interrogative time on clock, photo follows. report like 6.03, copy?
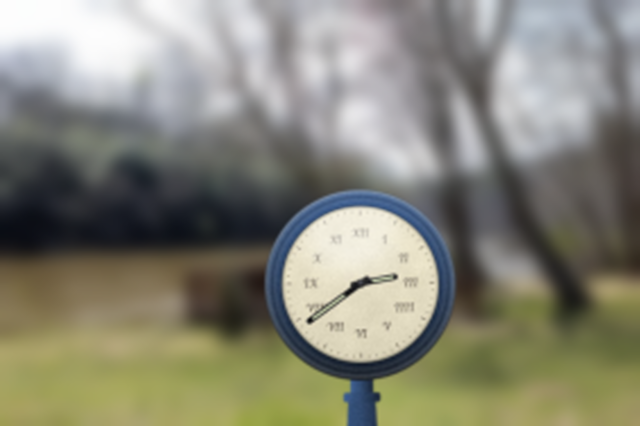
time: 2.39
